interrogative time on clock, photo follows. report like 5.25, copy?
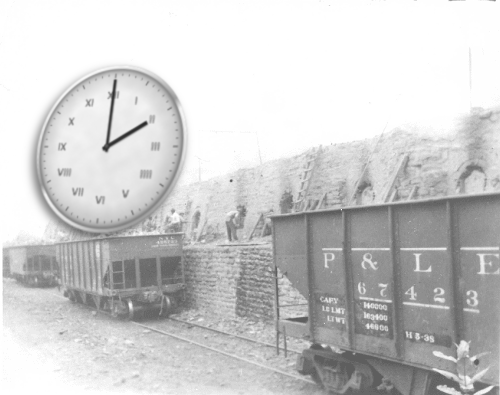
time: 2.00
